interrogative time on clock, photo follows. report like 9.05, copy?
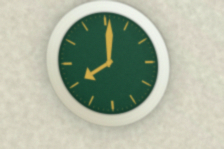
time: 8.01
